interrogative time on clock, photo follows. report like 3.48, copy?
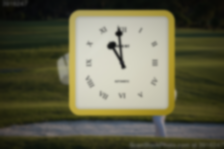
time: 10.59
